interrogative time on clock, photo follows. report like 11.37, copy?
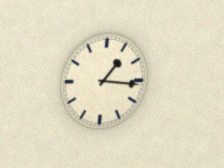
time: 1.16
